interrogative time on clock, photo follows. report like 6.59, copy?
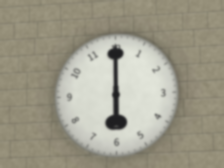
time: 6.00
